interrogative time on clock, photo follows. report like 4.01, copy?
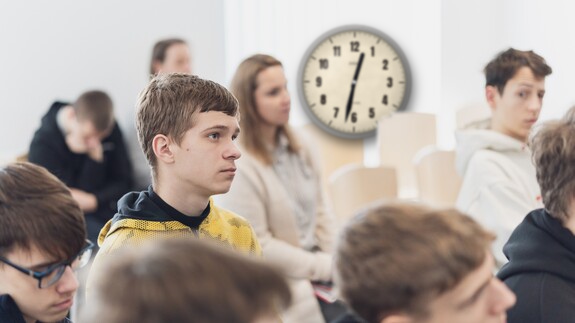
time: 12.32
